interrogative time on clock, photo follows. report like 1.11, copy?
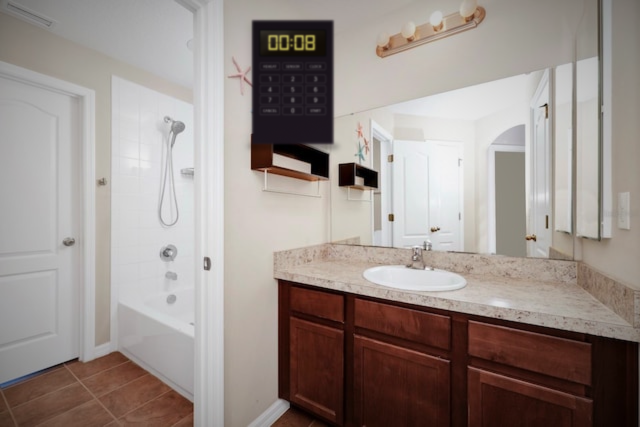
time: 0.08
